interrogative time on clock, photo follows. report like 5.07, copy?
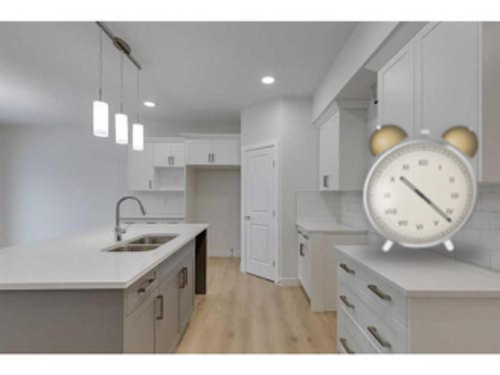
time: 10.22
